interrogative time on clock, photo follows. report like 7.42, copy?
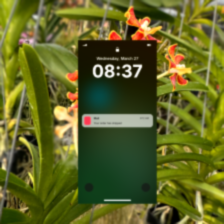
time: 8.37
